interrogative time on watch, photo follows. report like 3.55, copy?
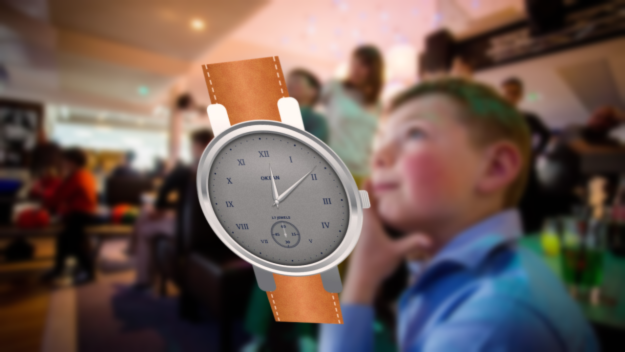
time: 12.09
